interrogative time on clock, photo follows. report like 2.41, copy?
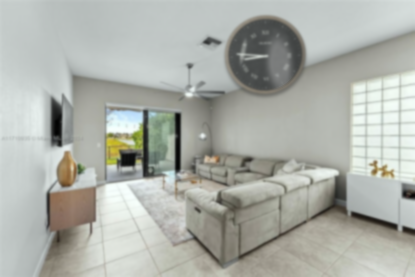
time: 8.46
